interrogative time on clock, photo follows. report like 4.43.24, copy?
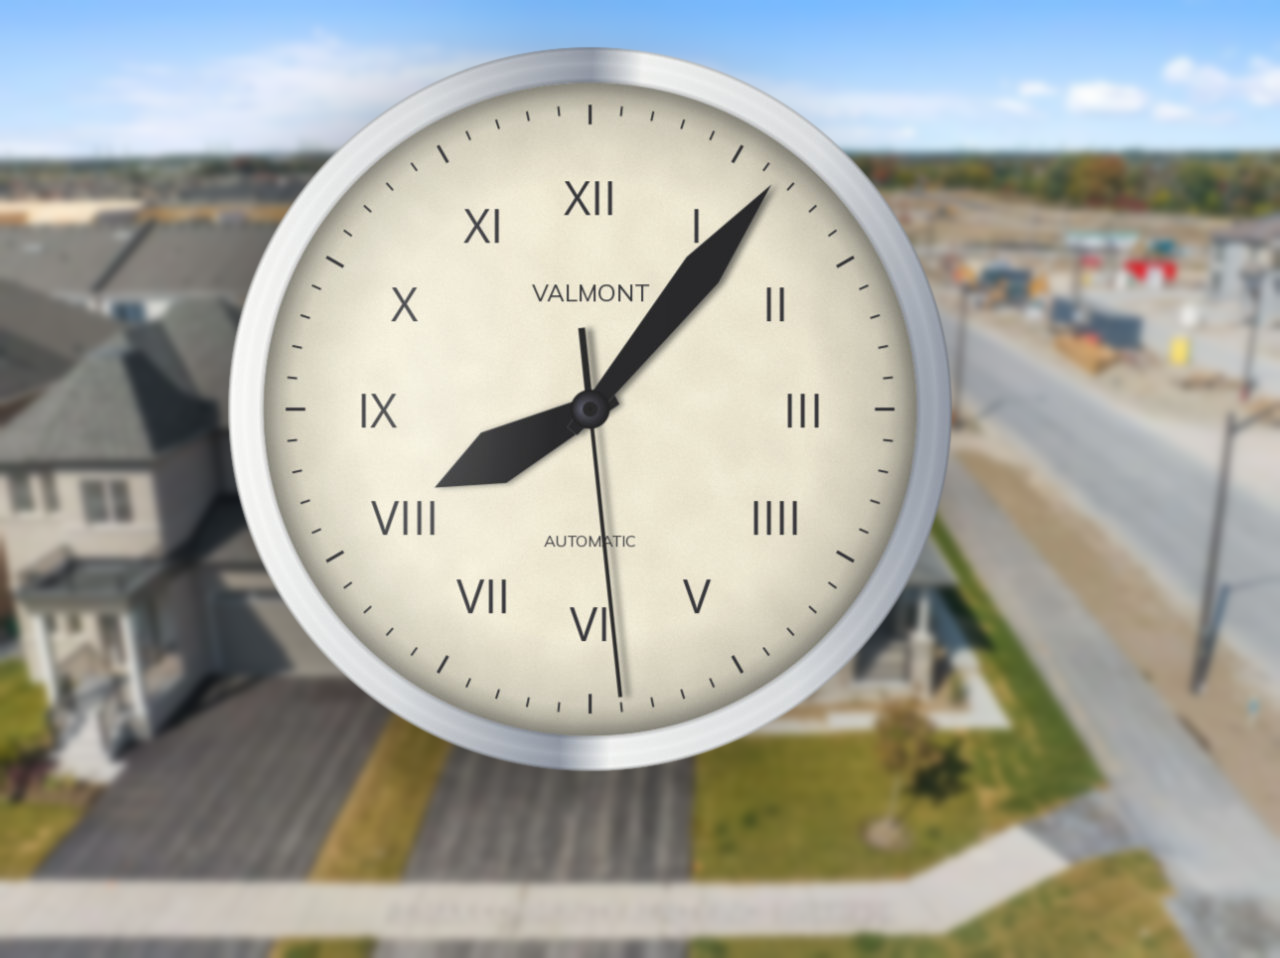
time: 8.06.29
